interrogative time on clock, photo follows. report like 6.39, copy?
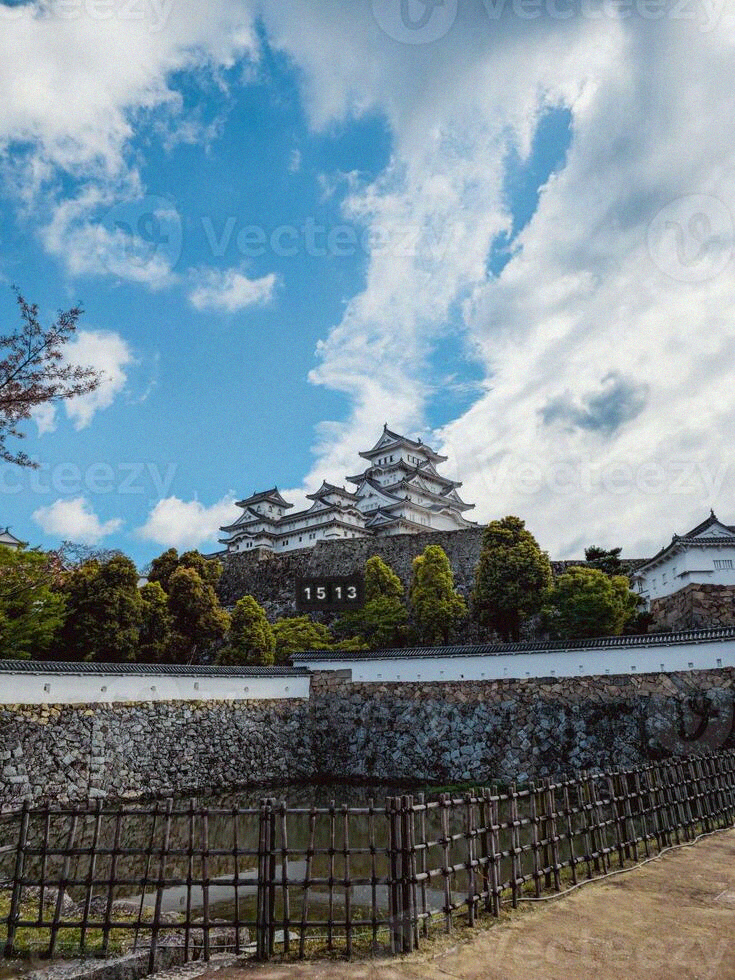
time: 15.13
